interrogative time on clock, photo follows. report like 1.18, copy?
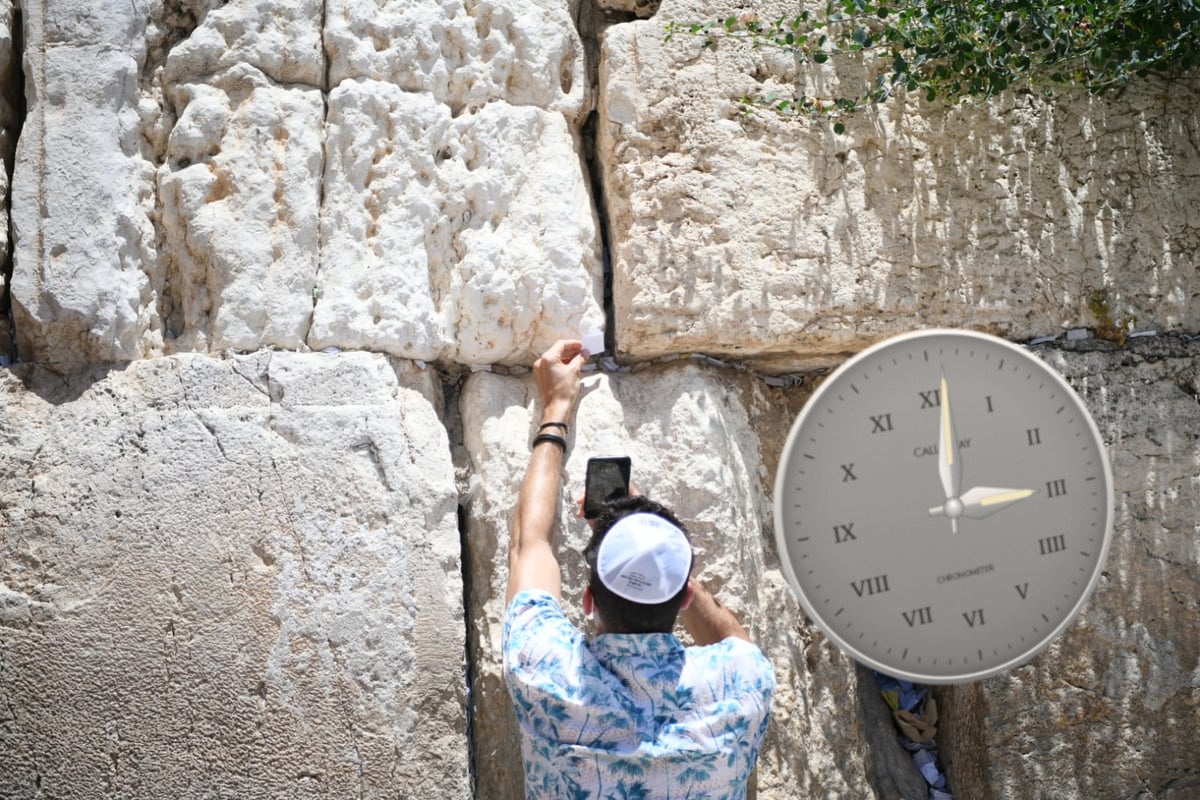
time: 3.01
